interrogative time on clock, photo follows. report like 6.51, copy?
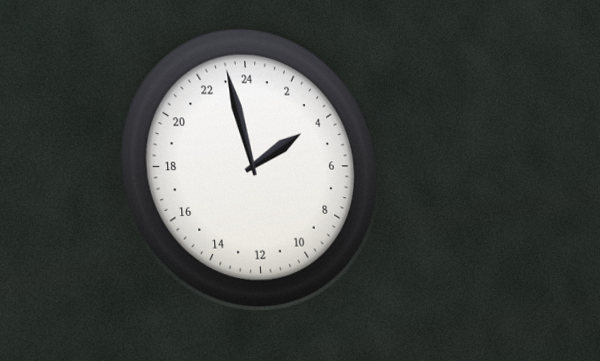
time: 3.58
